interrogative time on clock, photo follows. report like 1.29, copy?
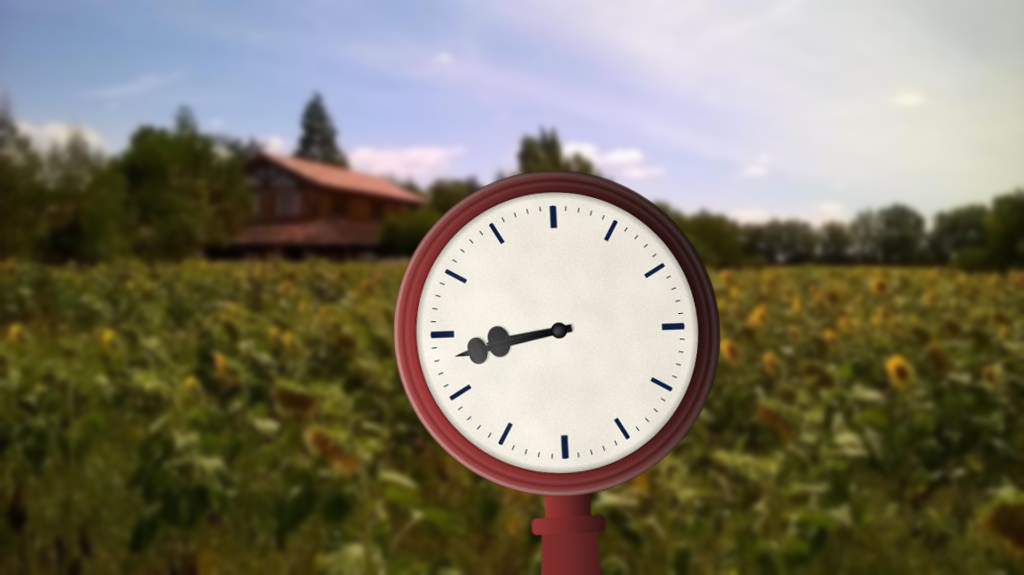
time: 8.43
